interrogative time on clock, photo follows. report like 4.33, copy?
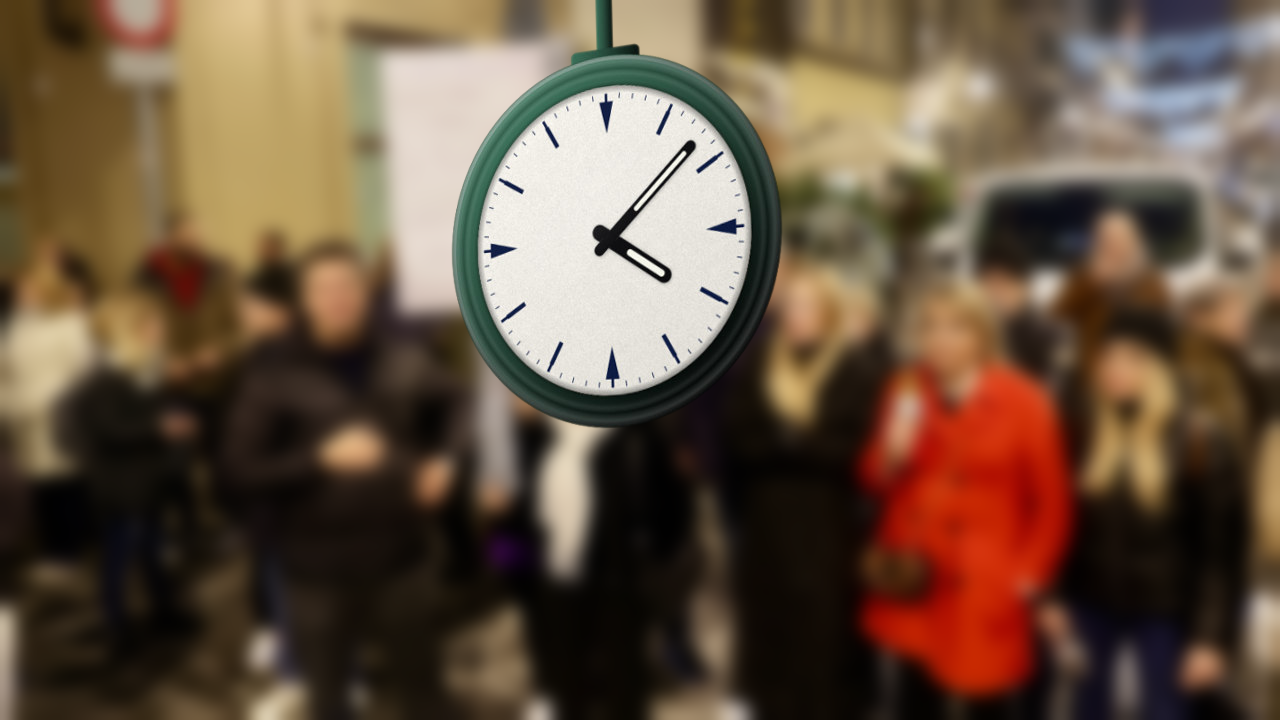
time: 4.08
